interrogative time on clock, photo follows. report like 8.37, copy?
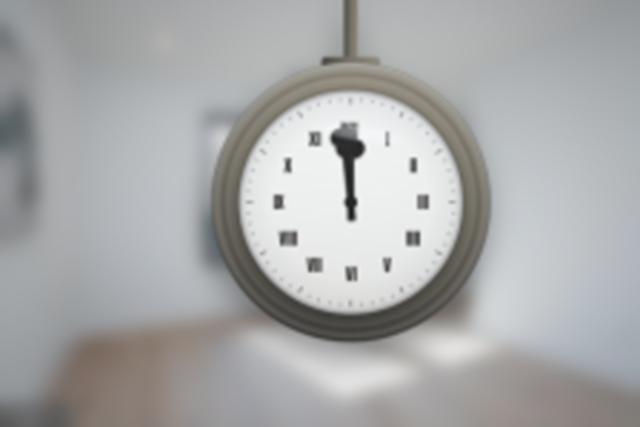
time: 11.59
